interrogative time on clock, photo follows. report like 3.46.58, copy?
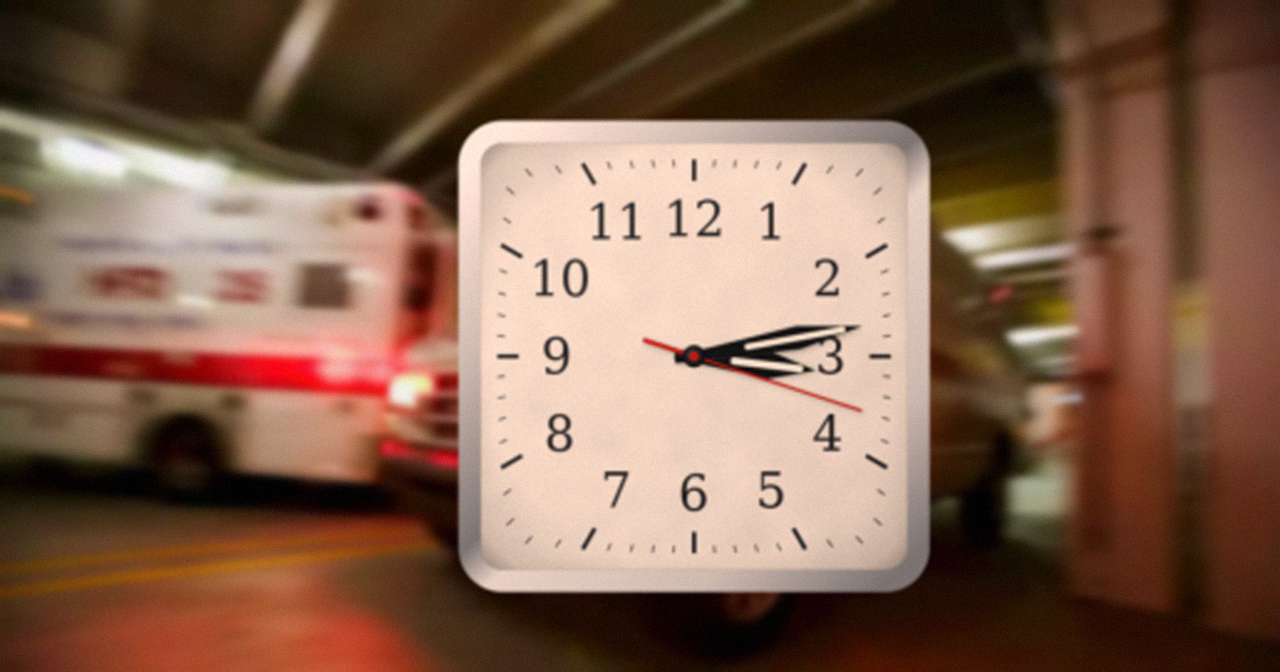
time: 3.13.18
